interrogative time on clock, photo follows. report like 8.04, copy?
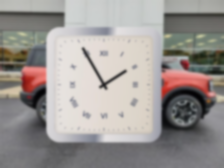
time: 1.55
